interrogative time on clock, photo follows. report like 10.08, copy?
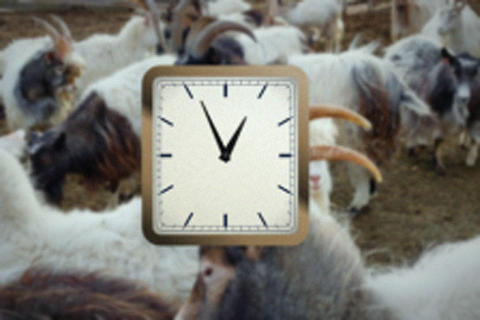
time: 12.56
